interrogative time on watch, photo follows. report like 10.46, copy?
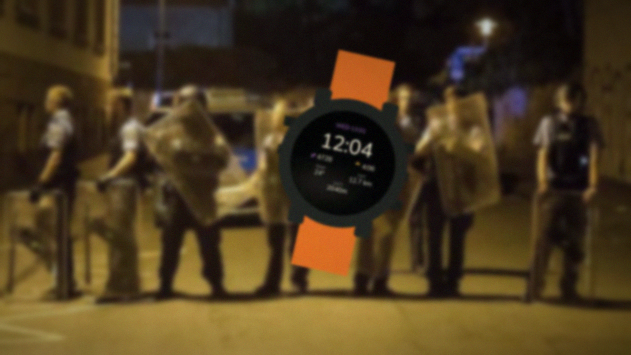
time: 12.04
